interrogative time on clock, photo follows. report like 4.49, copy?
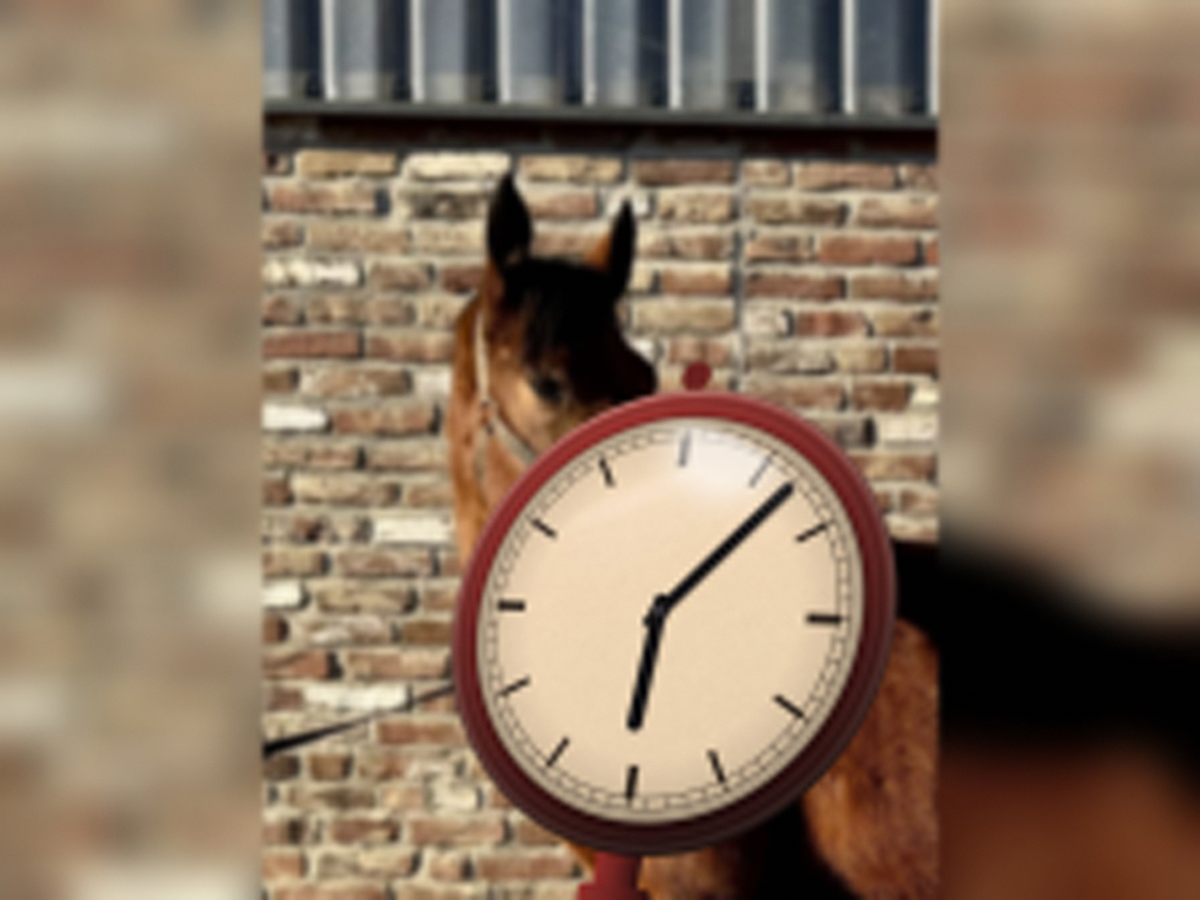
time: 6.07
